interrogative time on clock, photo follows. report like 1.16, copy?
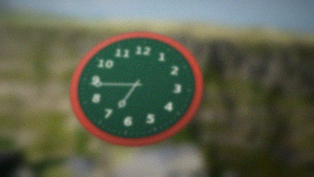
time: 6.44
